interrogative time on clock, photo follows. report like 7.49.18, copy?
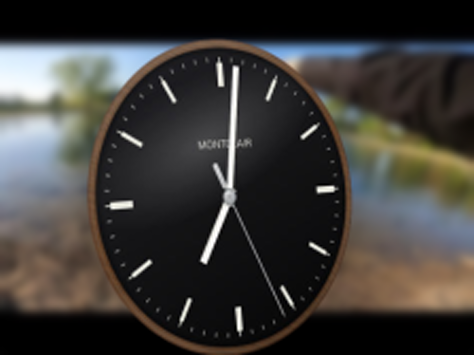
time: 7.01.26
